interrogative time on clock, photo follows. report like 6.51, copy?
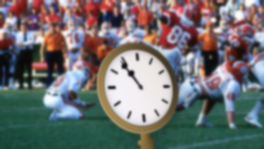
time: 10.54
